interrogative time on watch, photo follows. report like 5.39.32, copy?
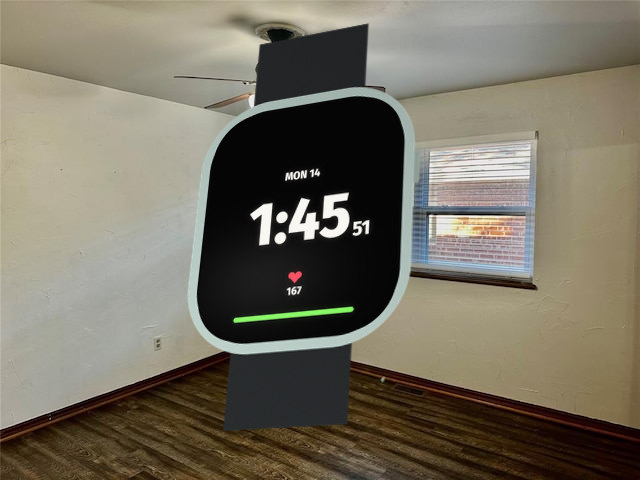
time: 1.45.51
